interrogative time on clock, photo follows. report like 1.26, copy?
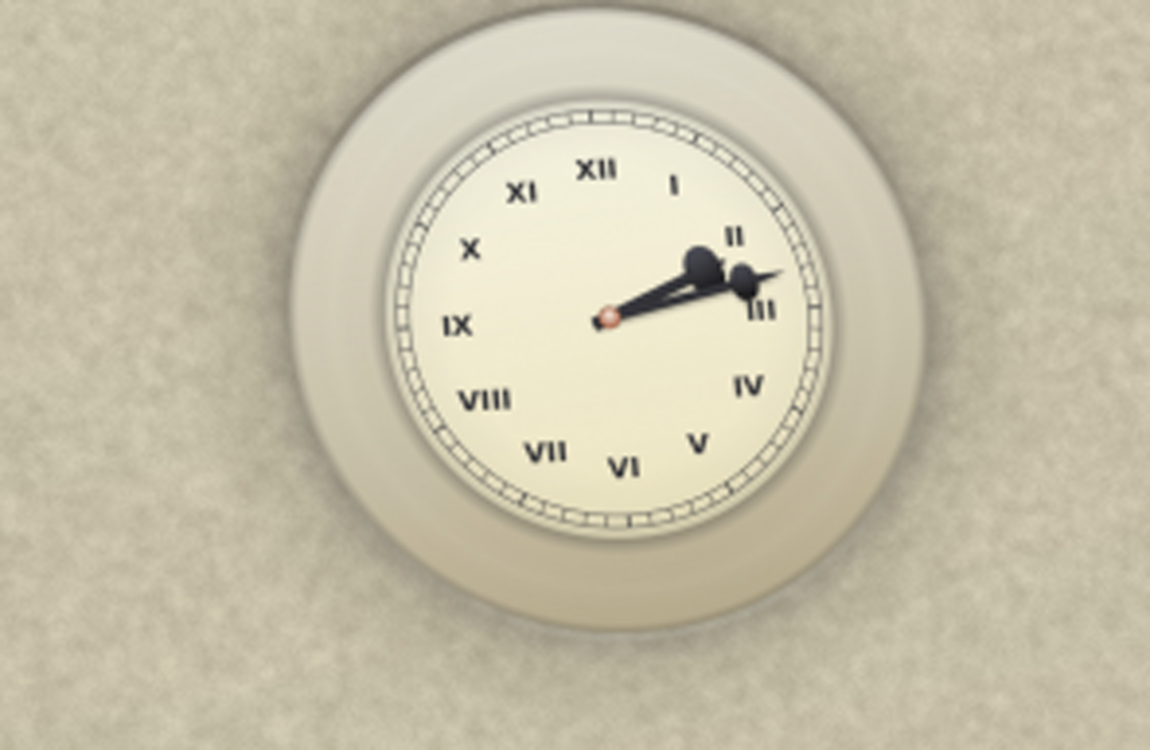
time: 2.13
